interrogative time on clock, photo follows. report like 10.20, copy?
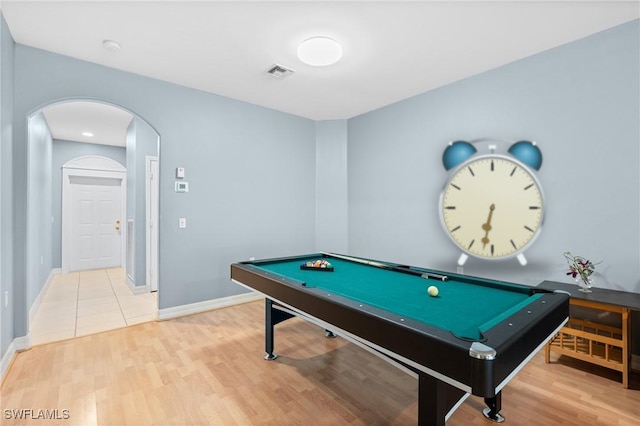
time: 6.32
